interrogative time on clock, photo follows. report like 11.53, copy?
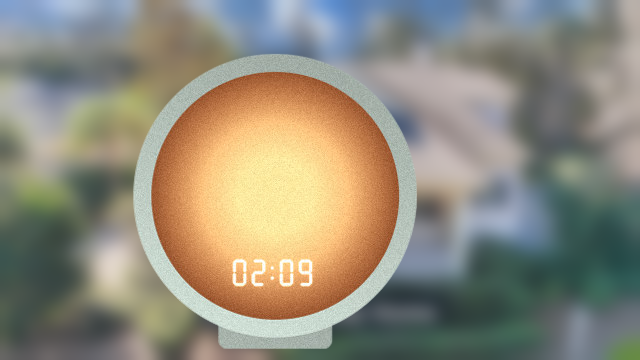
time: 2.09
